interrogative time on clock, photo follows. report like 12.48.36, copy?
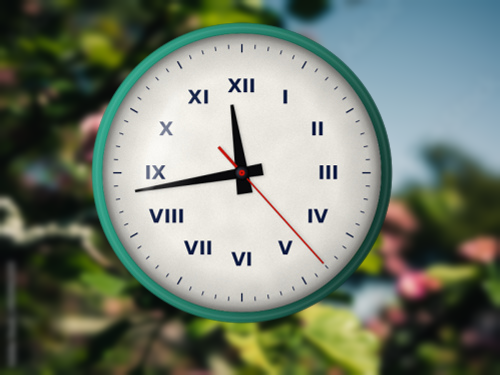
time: 11.43.23
